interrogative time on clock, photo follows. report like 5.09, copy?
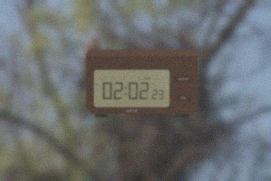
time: 2.02
